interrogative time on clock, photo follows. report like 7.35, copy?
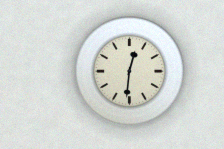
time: 12.31
